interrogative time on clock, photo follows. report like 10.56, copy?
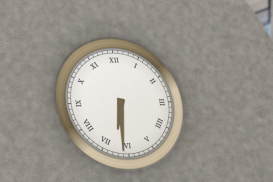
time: 6.31
